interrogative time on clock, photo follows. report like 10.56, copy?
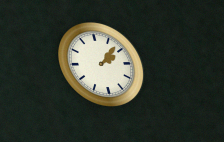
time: 2.08
